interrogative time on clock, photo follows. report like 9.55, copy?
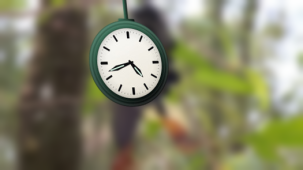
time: 4.42
